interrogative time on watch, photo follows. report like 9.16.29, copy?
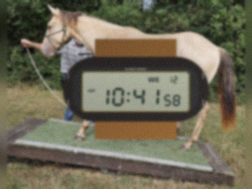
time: 10.41.58
